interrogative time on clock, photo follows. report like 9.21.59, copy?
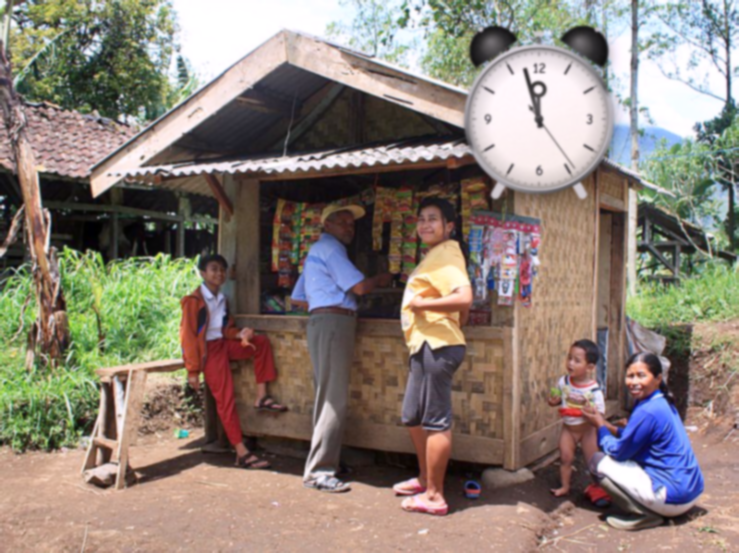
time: 11.57.24
